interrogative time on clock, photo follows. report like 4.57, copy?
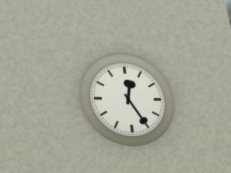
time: 12.25
